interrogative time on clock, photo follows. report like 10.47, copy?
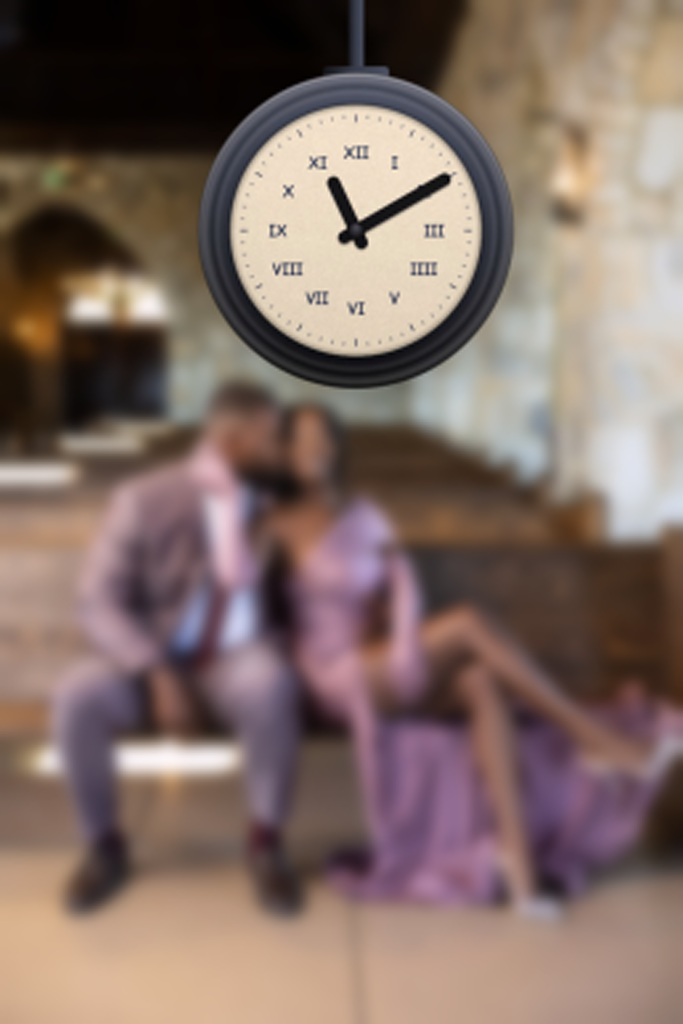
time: 11.10
